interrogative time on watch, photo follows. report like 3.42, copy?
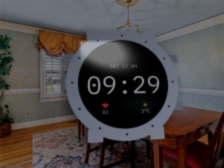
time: 9.29
